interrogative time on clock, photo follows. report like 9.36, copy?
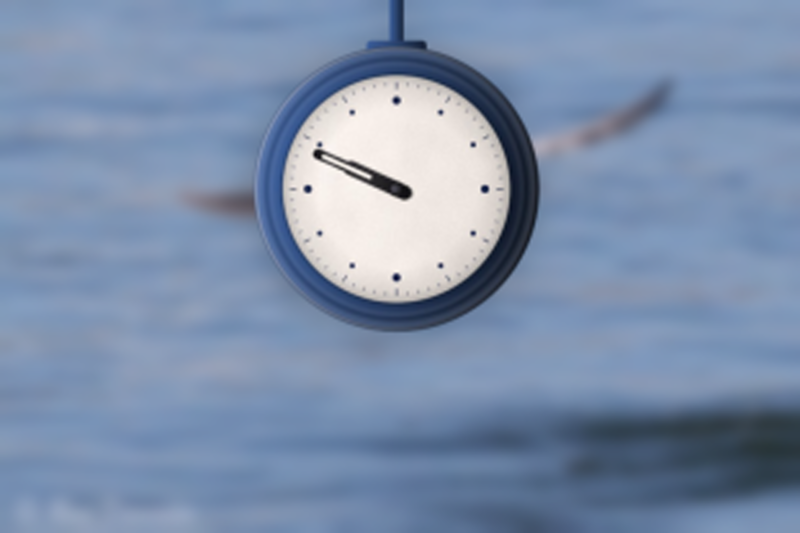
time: 9.49
